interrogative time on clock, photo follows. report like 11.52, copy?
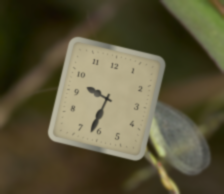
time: 9.32
